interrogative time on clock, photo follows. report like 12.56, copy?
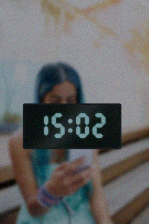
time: 15.02
